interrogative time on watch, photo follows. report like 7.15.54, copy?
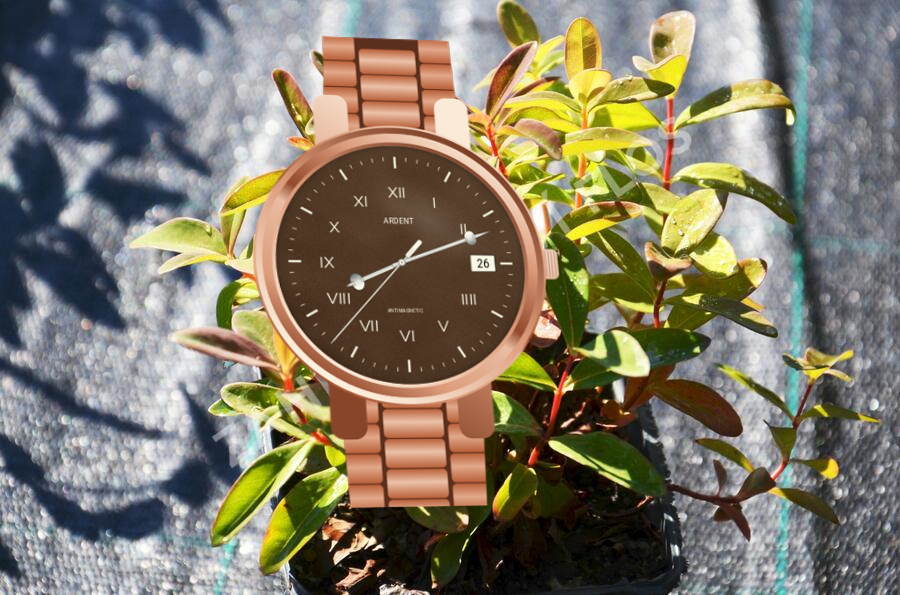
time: 8.11.37
